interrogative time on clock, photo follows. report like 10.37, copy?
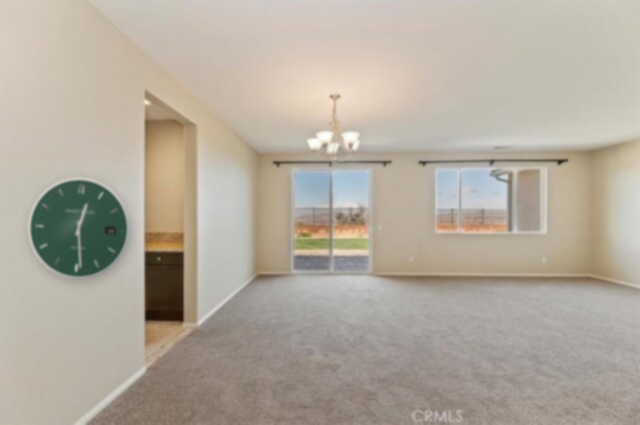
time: 12.29
